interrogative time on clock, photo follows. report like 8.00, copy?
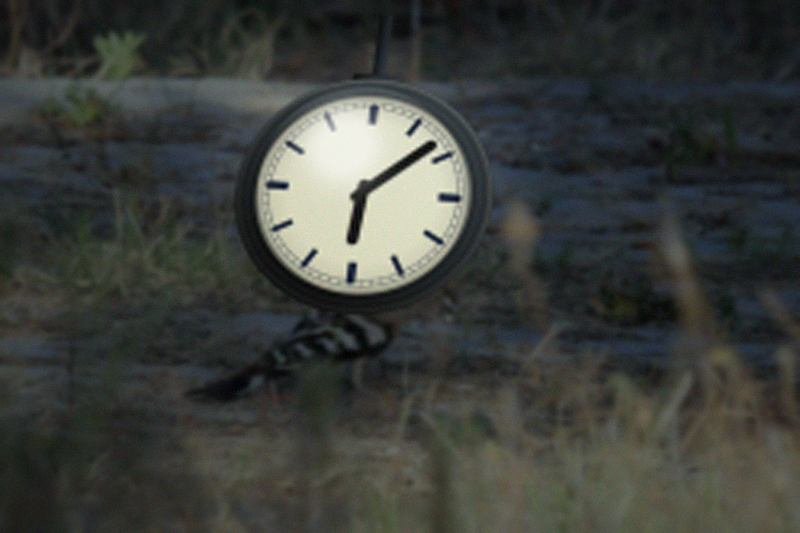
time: 6.08
